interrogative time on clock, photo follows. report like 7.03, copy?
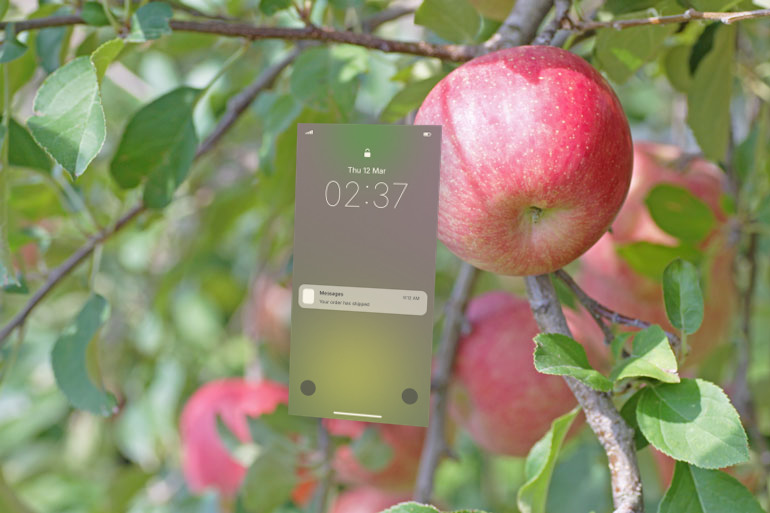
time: 2.37
